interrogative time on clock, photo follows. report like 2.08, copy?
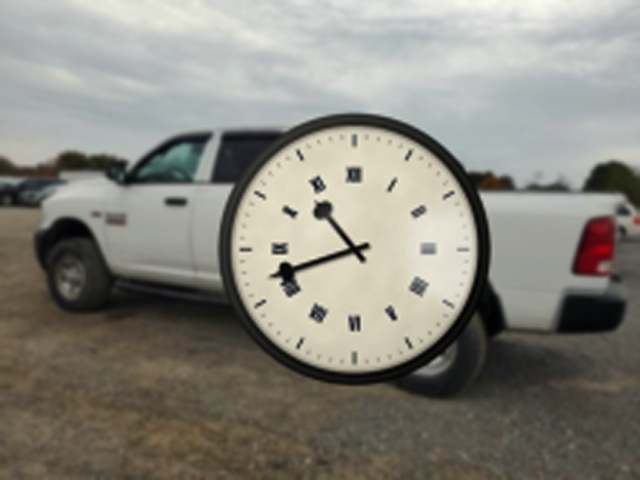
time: 10.42
